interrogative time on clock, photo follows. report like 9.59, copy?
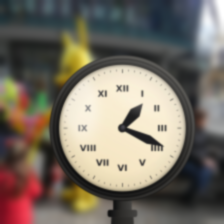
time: 1.19
